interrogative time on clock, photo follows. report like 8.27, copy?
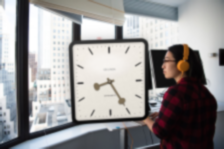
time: 8.25
